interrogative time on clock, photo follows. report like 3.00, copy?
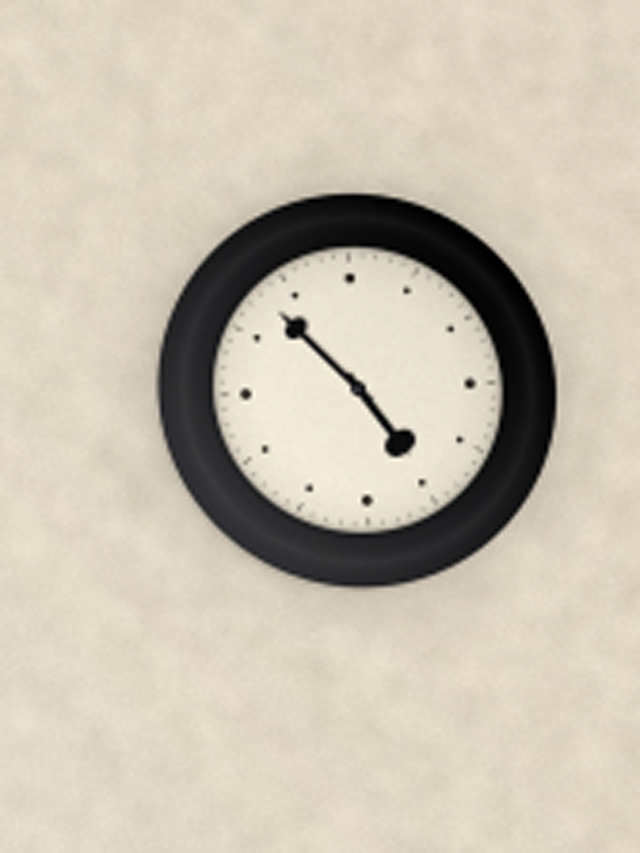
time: 4.53
